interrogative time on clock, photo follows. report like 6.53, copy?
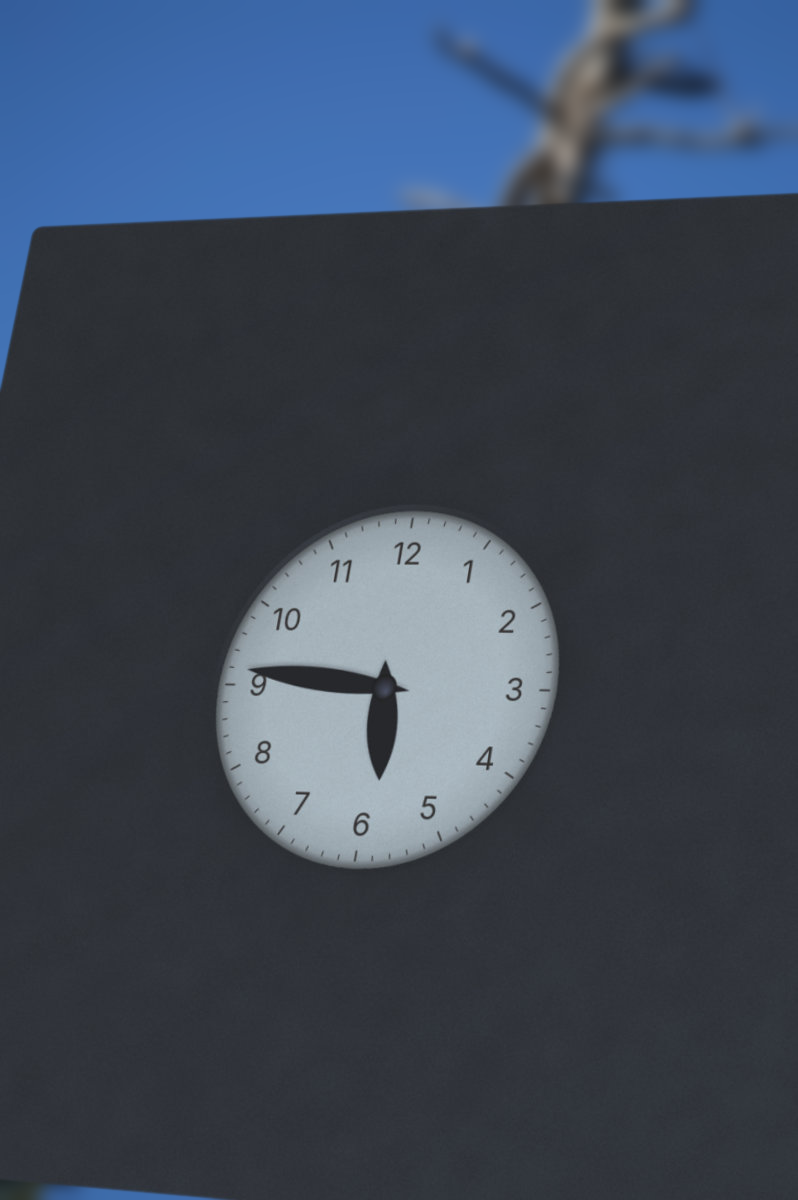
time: 5.46
